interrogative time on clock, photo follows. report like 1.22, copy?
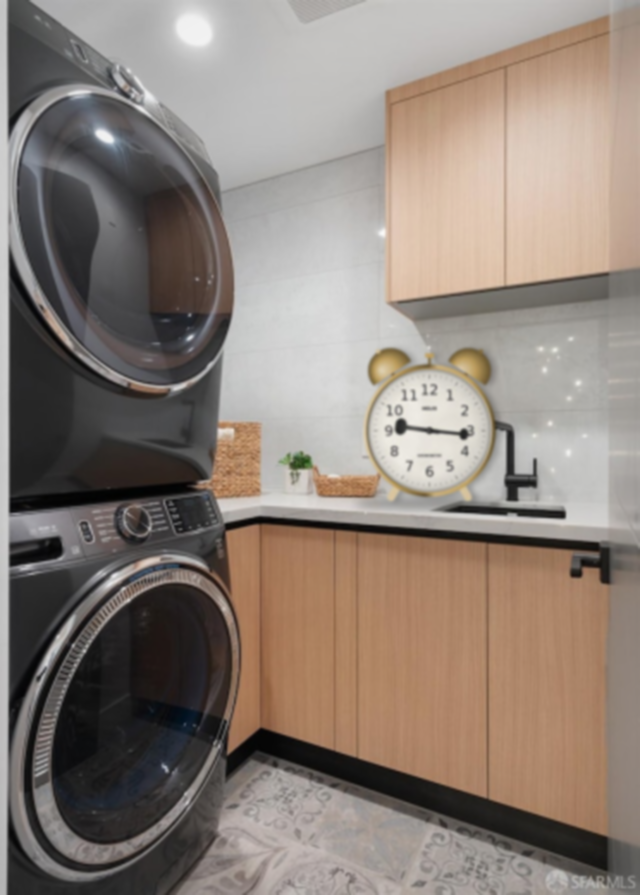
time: 9.16
